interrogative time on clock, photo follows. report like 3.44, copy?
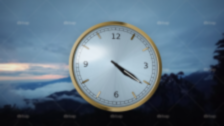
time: 4.21
